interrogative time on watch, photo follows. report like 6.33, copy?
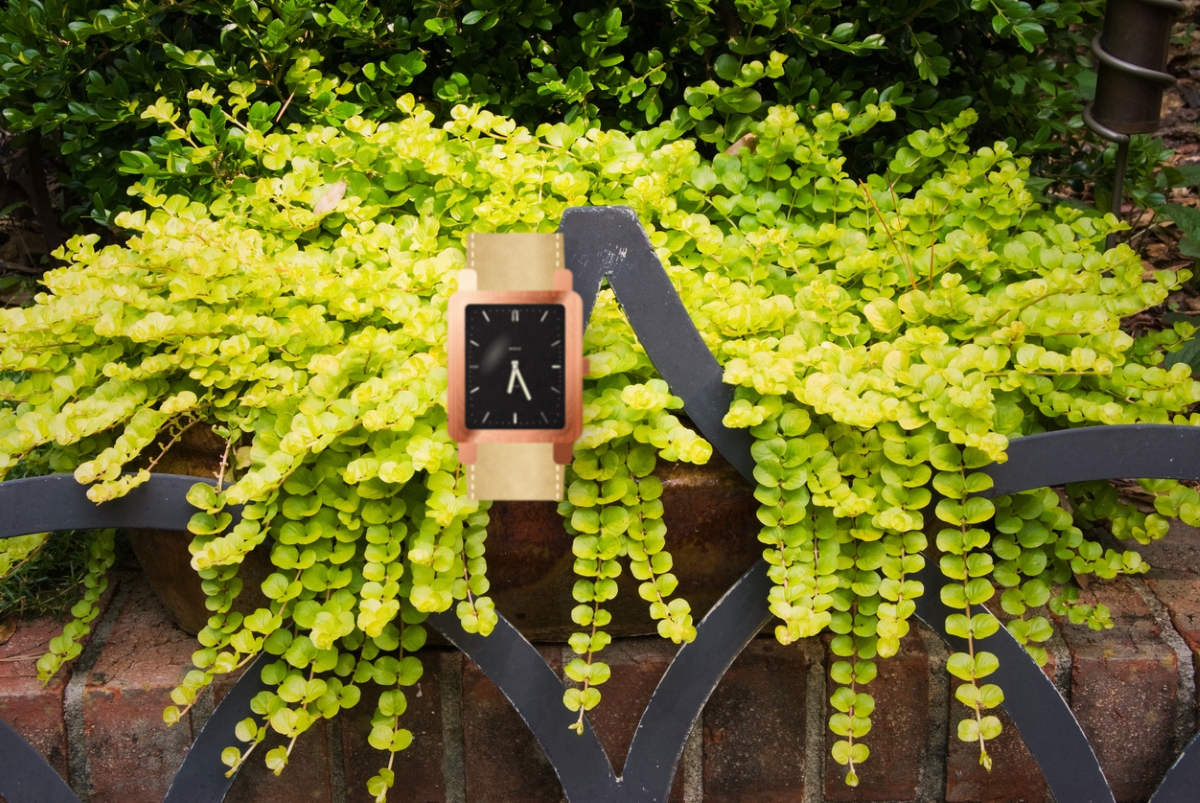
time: 6.26
